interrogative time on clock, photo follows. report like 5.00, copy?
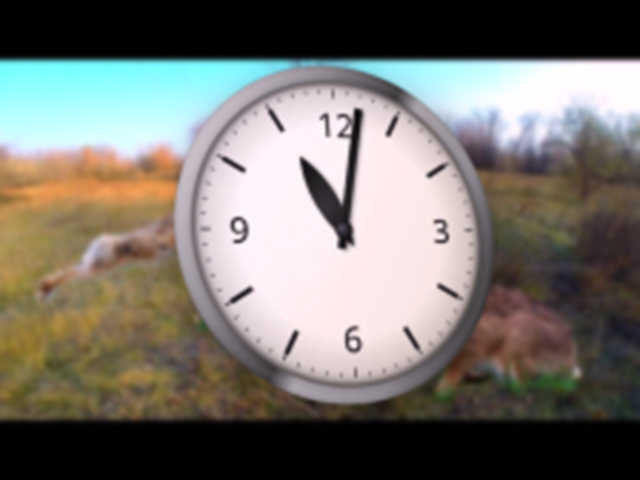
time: 11.02
